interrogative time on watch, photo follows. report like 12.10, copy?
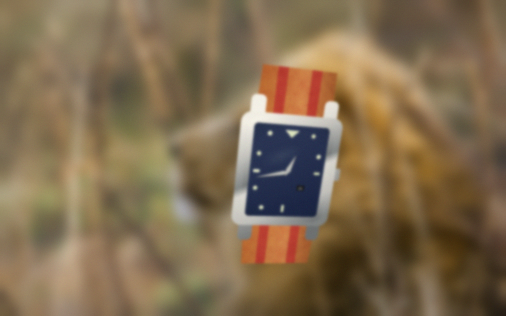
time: 12.43
